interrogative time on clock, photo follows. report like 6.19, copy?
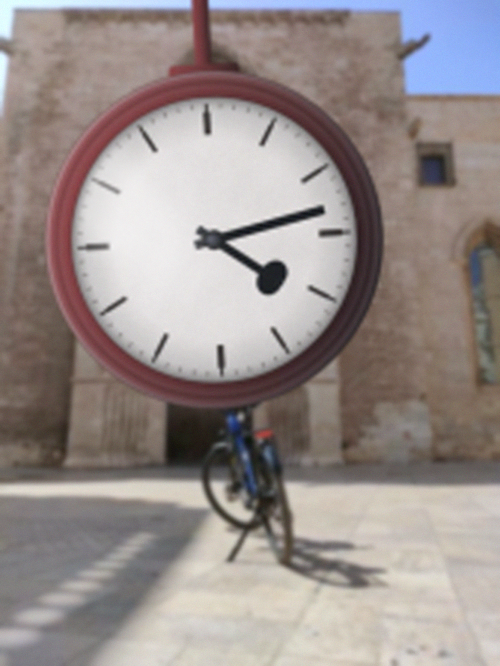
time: 4.13
